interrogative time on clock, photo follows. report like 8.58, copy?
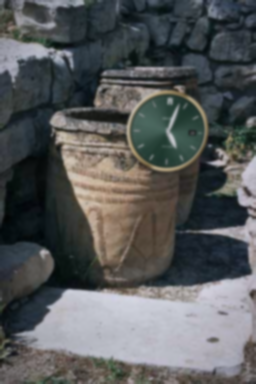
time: 5.03
